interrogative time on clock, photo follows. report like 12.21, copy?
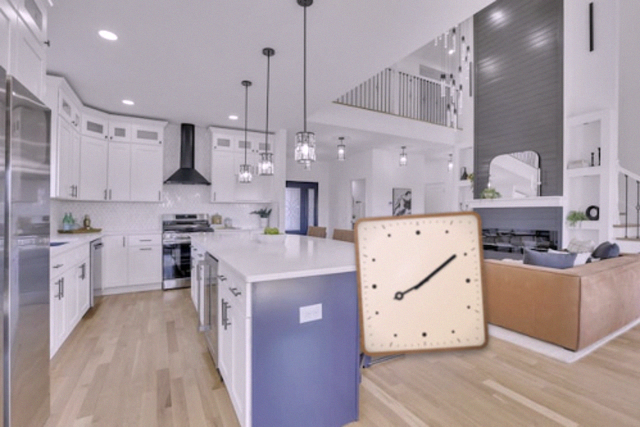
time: 8.09
